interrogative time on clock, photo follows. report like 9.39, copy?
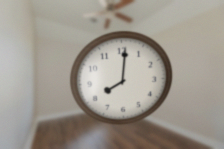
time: 8.01
